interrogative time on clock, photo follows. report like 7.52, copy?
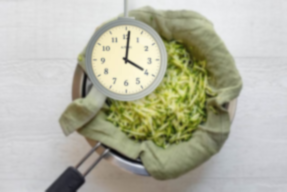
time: 4.01
